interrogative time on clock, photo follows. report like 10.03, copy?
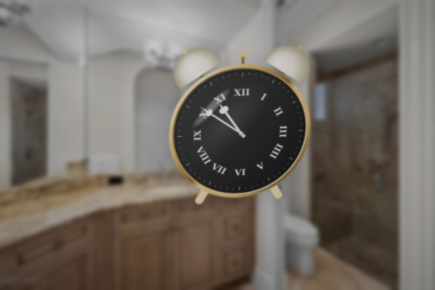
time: 10.51
